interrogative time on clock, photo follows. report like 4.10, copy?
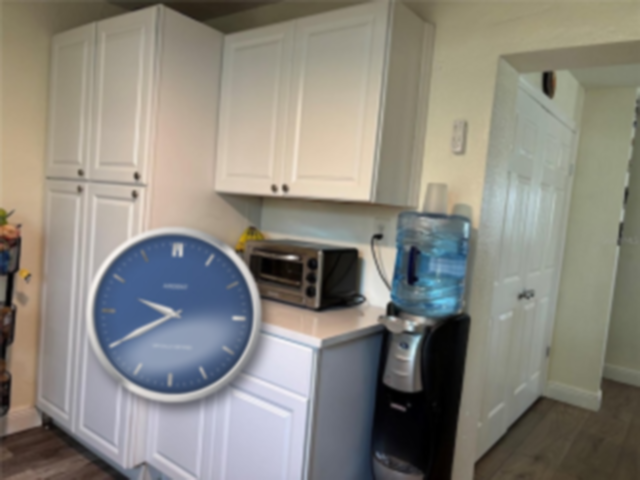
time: 9.40
